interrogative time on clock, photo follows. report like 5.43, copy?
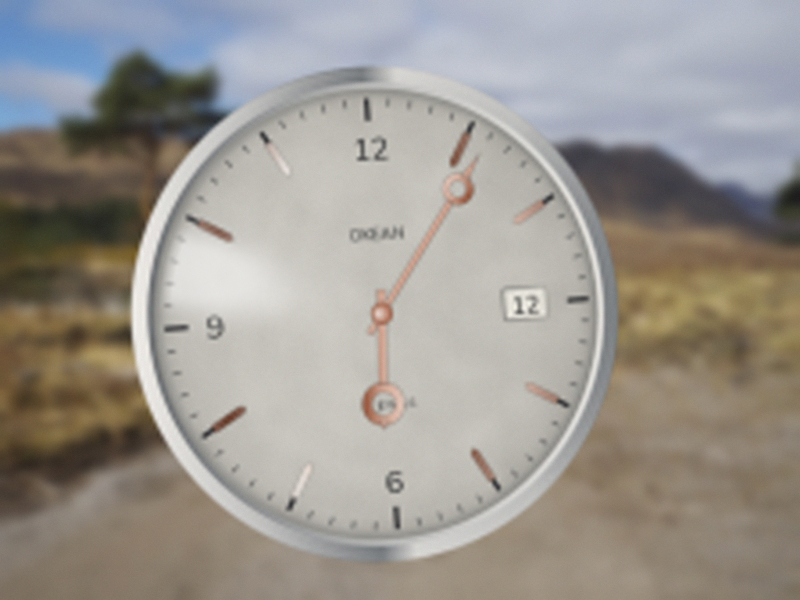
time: 6.06
